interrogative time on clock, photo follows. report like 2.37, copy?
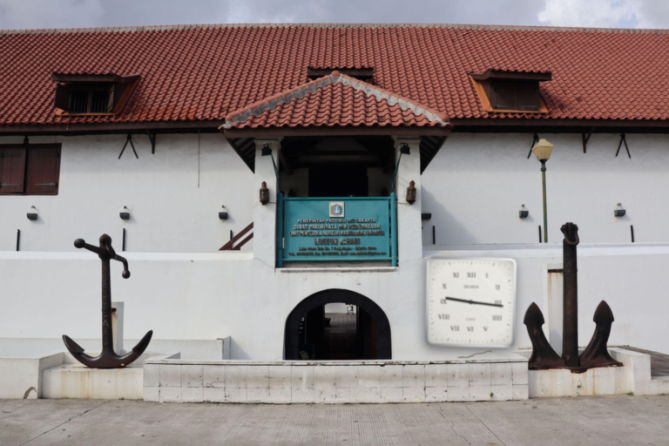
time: 9.16
